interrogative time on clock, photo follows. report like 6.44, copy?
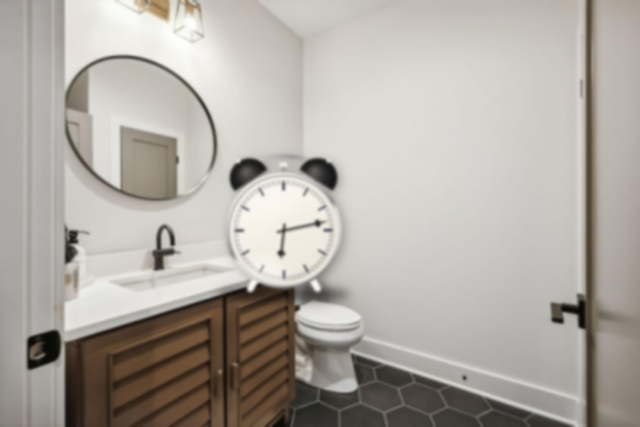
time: 6.13
